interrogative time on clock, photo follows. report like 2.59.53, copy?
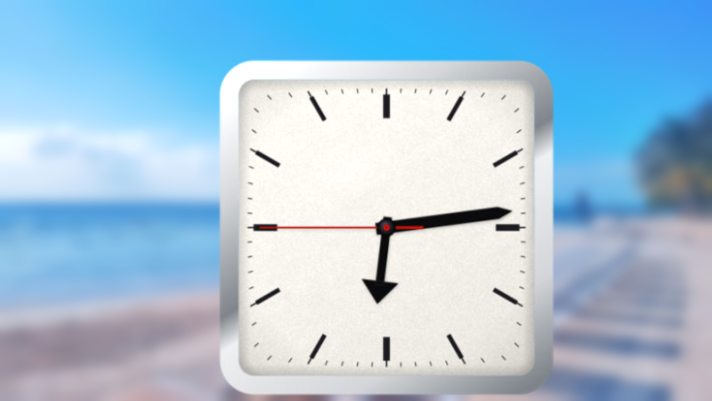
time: 6.13.45
